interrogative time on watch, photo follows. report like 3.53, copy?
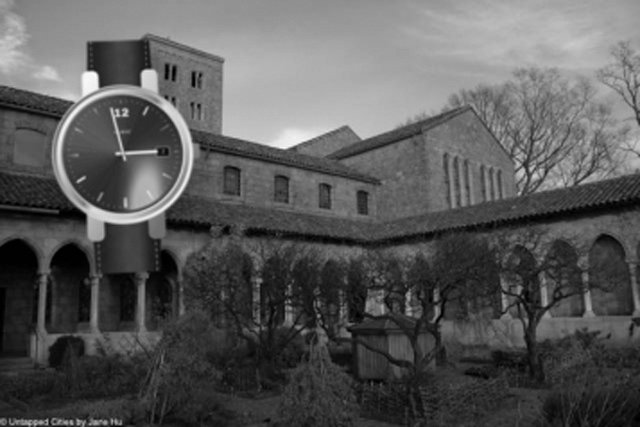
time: 2.58
